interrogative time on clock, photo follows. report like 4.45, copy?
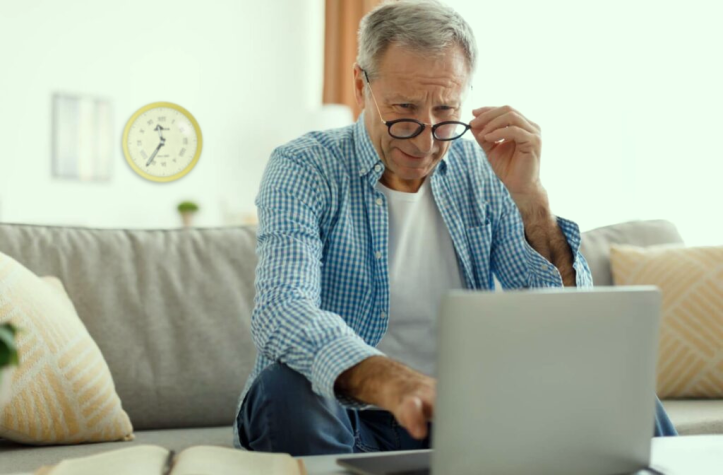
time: 11.36
